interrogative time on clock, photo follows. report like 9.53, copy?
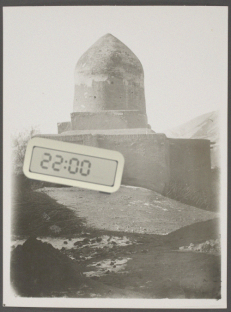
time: 22.00
